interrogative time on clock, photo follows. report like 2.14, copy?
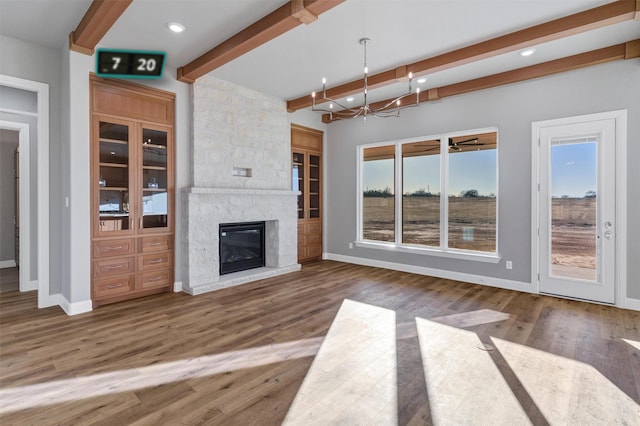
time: 7.20
